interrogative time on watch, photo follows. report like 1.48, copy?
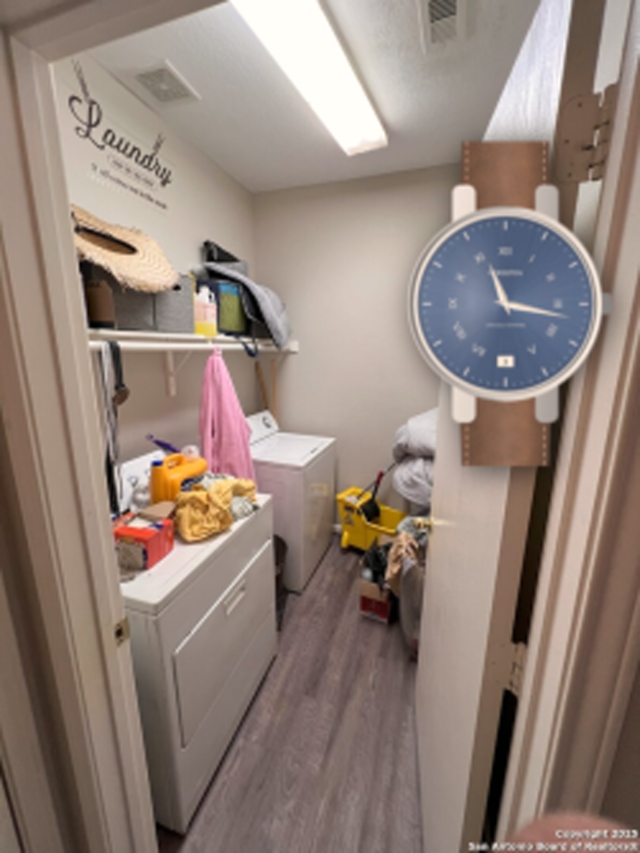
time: 11.17
